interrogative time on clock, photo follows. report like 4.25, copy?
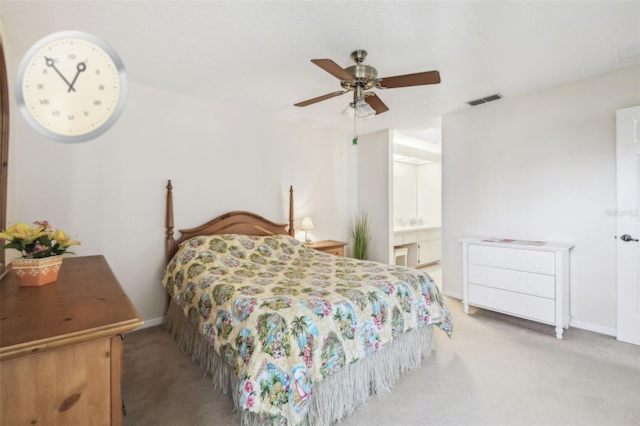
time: 12.53
